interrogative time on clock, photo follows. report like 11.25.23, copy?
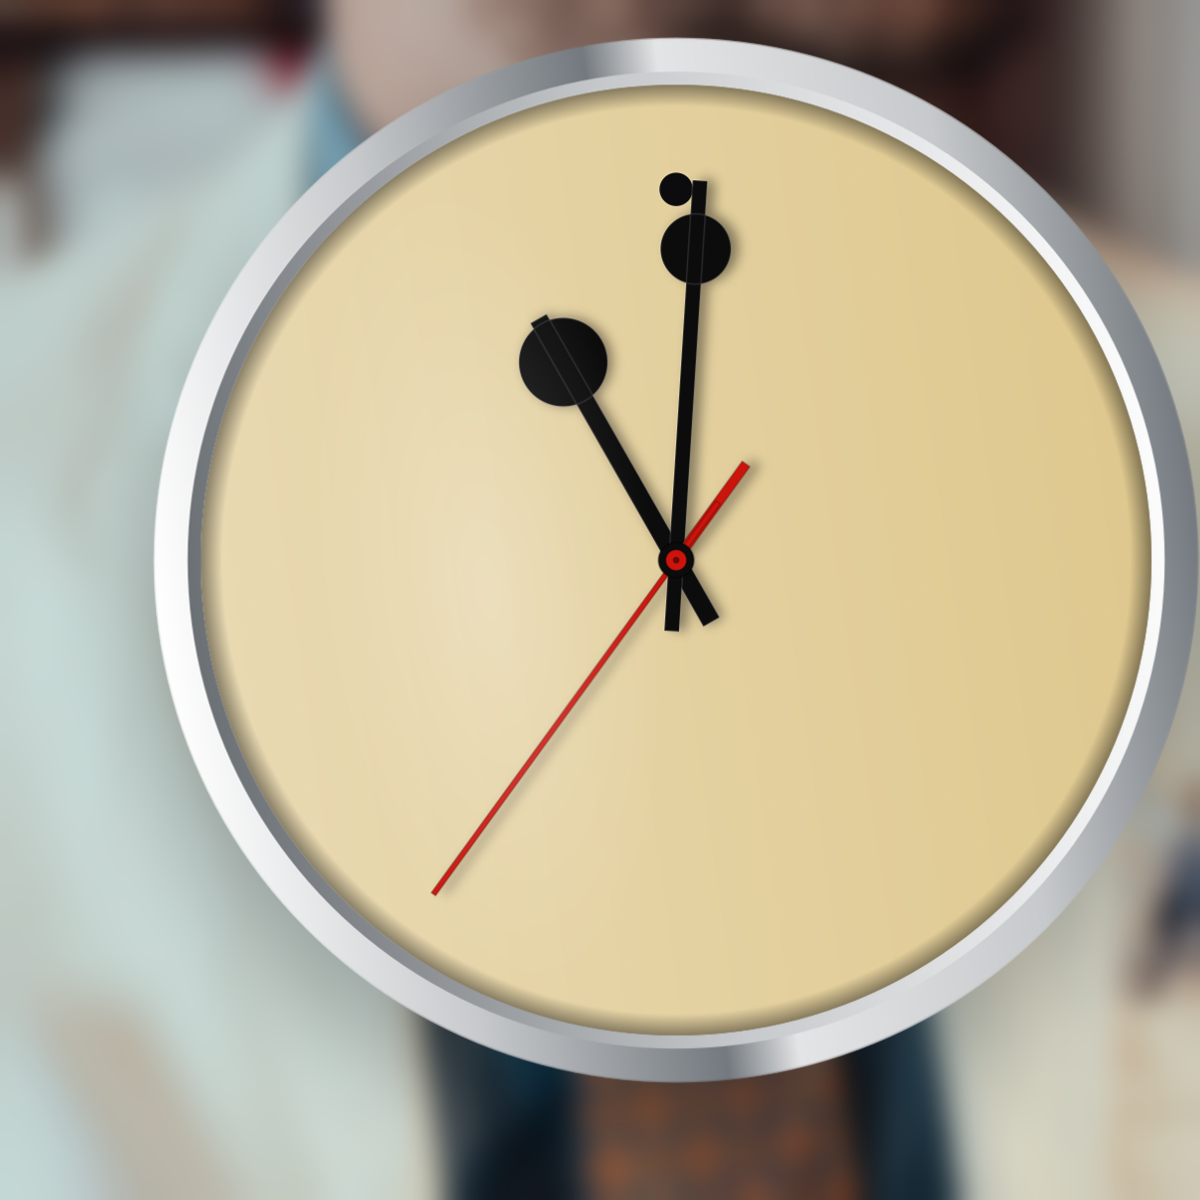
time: 11.00.36
